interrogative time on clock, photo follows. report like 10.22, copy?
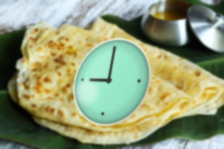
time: 9.00
